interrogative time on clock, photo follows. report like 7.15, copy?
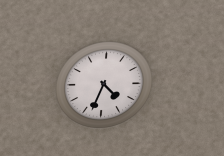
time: 4.33
